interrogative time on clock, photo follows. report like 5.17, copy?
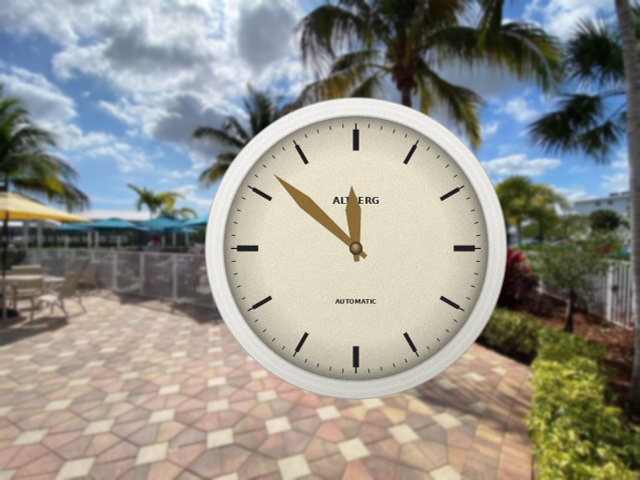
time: 11.52
